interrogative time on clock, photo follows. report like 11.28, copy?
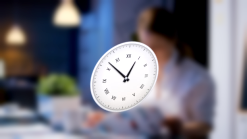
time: 12.52
